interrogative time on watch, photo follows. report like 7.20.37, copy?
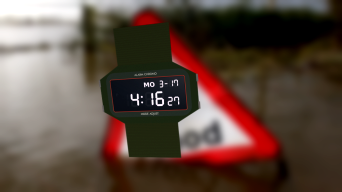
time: 4.16.27
